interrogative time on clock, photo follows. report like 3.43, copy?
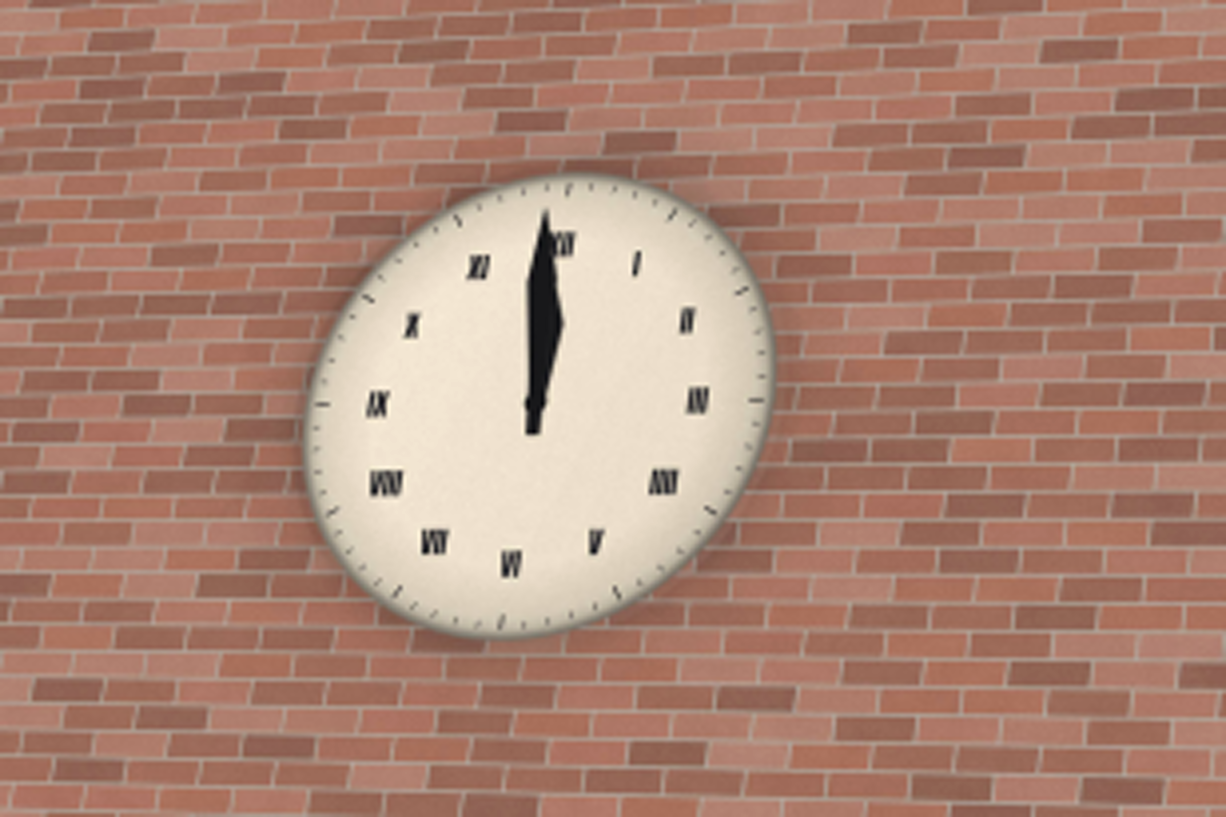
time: 11.59
